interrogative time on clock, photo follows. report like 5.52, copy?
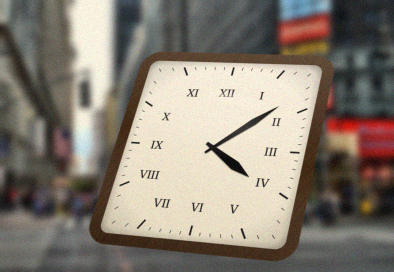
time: 4.08
